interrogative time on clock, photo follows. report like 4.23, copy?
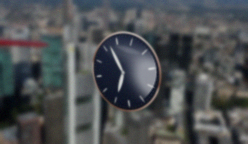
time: 6.57
